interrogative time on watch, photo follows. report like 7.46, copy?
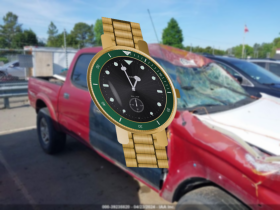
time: 12.57
